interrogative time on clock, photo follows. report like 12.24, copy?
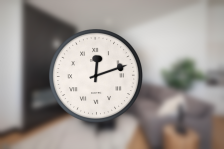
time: 12.12
